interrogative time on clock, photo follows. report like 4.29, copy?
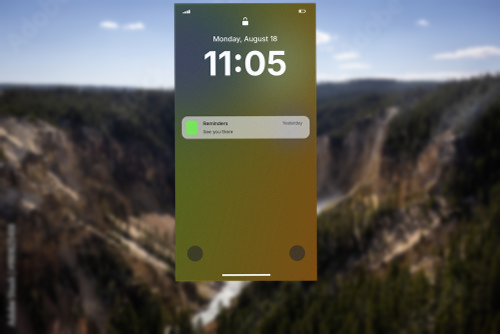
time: 11.05
